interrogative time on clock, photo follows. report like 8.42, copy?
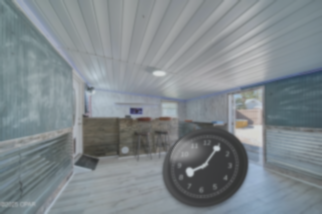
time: 8.05
